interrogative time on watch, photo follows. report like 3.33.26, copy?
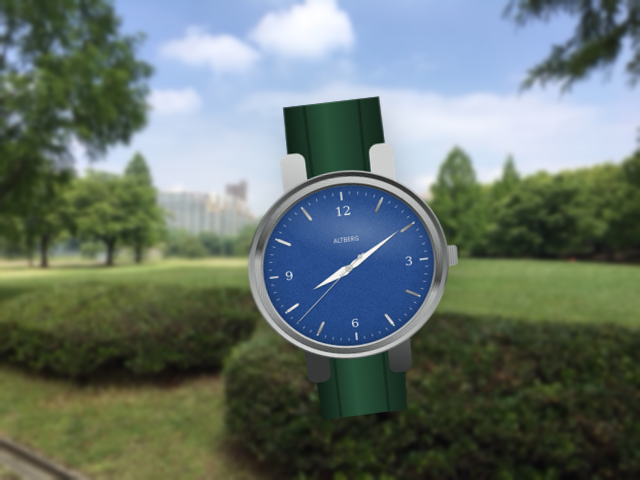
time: 8.09.38
